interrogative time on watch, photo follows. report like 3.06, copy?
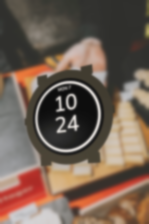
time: 10.24
